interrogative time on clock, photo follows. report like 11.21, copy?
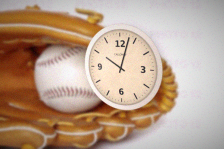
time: 10.03
